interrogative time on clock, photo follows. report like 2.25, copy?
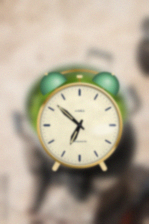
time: 6.52
